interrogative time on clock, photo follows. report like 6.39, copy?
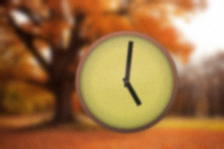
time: 5.01
